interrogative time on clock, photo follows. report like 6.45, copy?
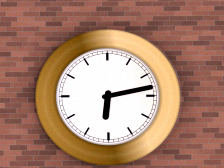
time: 6.13
